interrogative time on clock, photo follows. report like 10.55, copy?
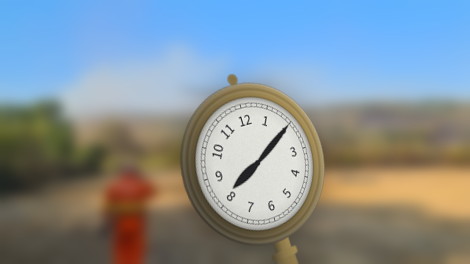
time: 8.10
